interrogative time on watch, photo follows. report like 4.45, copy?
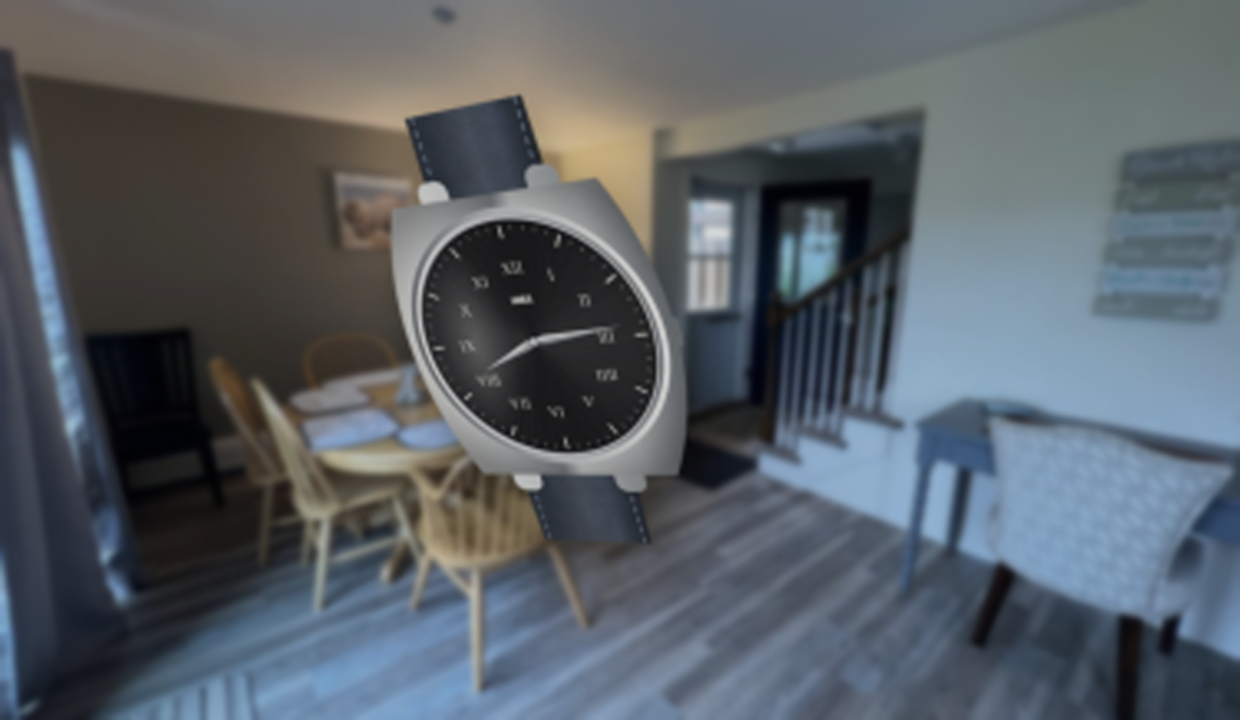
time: 8.14
